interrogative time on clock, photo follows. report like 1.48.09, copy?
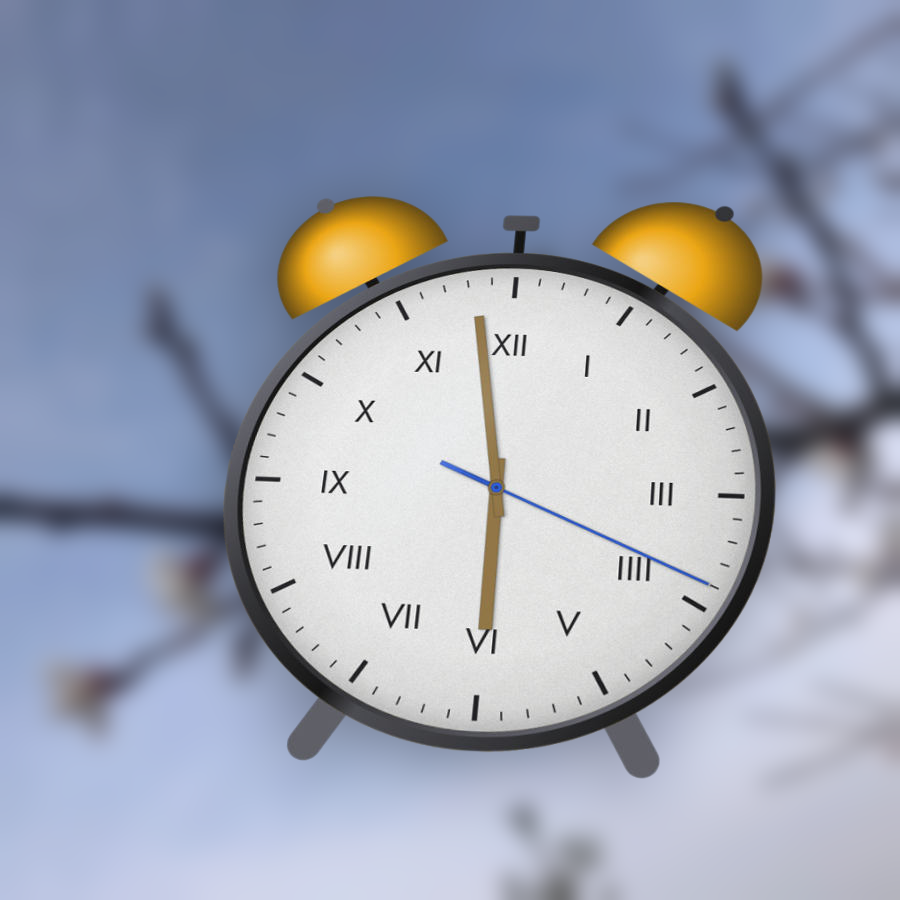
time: 5.58.19
